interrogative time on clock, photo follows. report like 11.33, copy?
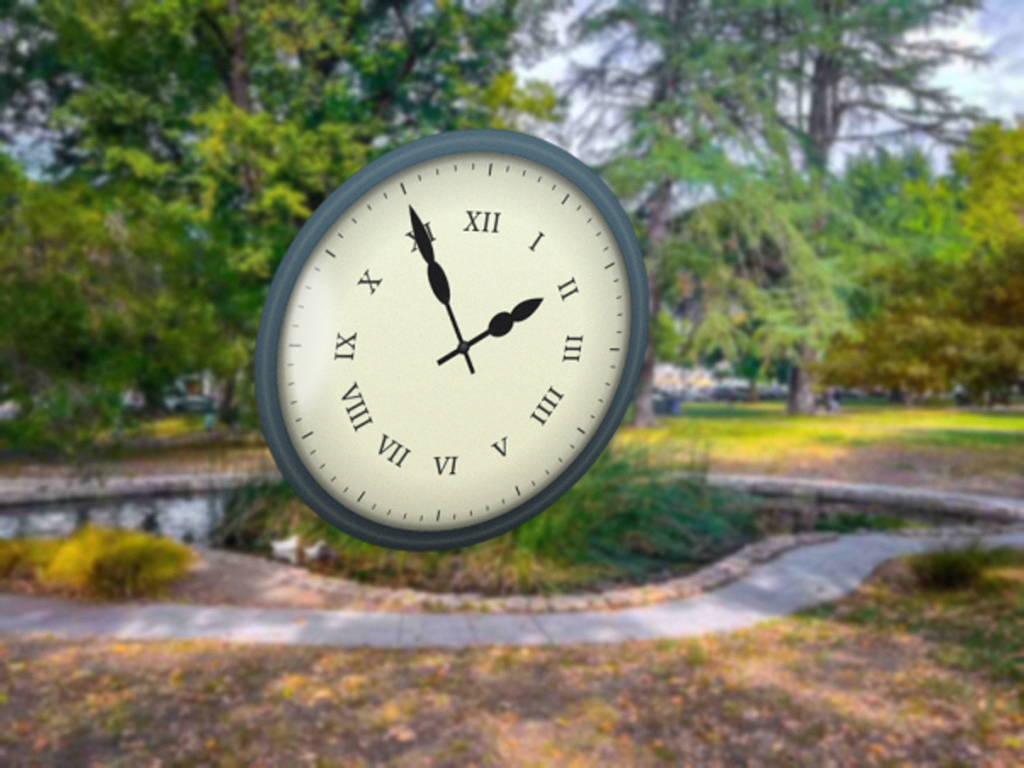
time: 1.55
